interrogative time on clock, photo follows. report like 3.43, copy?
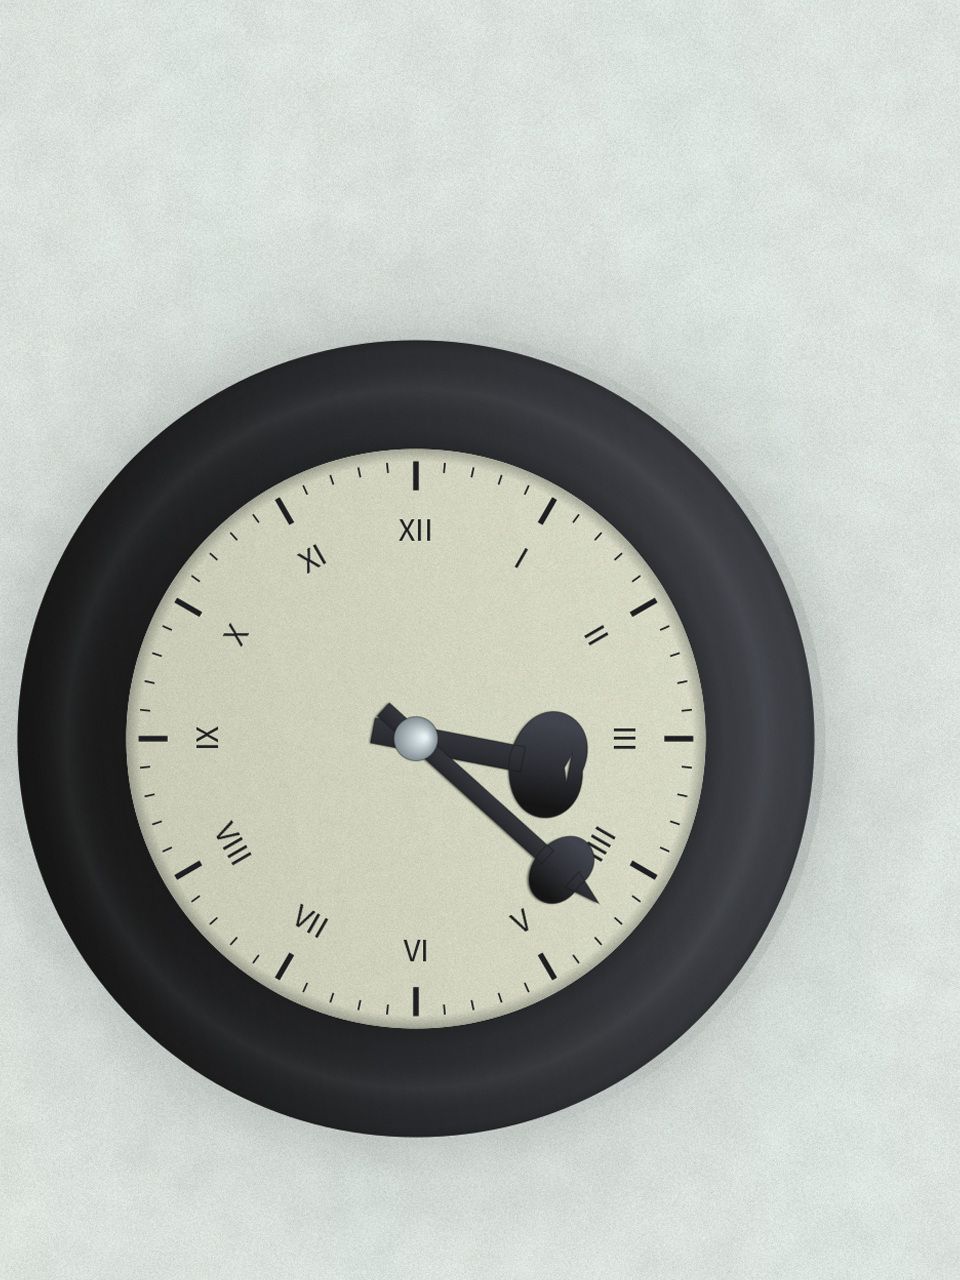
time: 3.22
